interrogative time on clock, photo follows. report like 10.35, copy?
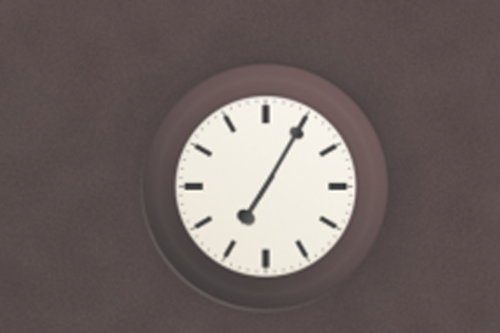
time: 7.05
